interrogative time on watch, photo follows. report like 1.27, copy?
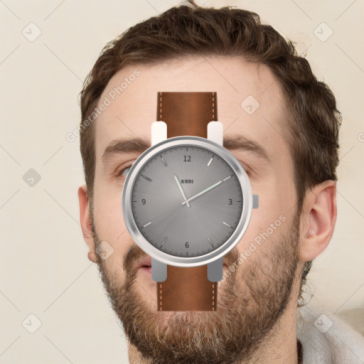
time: 11.10
